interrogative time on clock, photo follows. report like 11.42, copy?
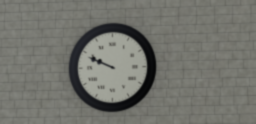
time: 9.49
